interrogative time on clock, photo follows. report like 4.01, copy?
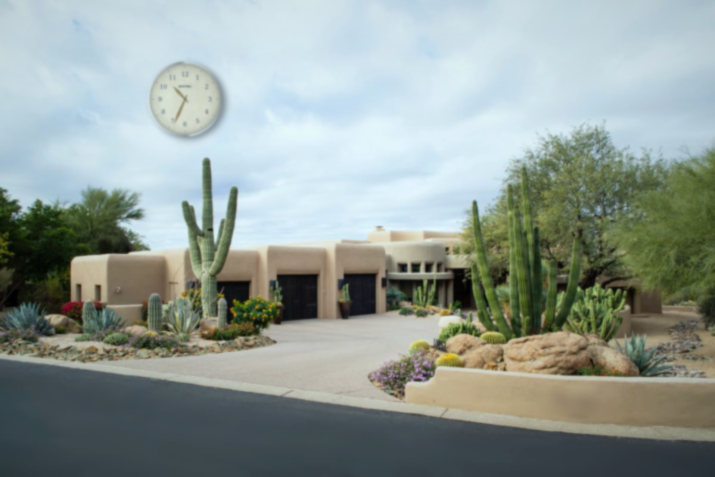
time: 10.34
